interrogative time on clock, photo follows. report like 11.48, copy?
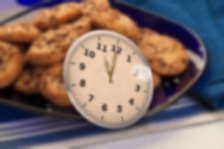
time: 11.00
